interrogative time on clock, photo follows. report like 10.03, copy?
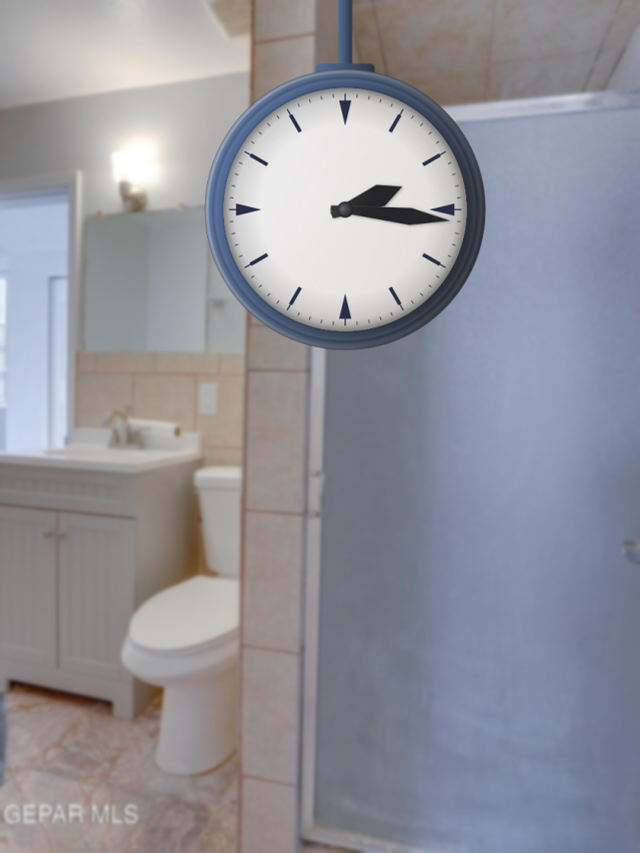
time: 2.16
